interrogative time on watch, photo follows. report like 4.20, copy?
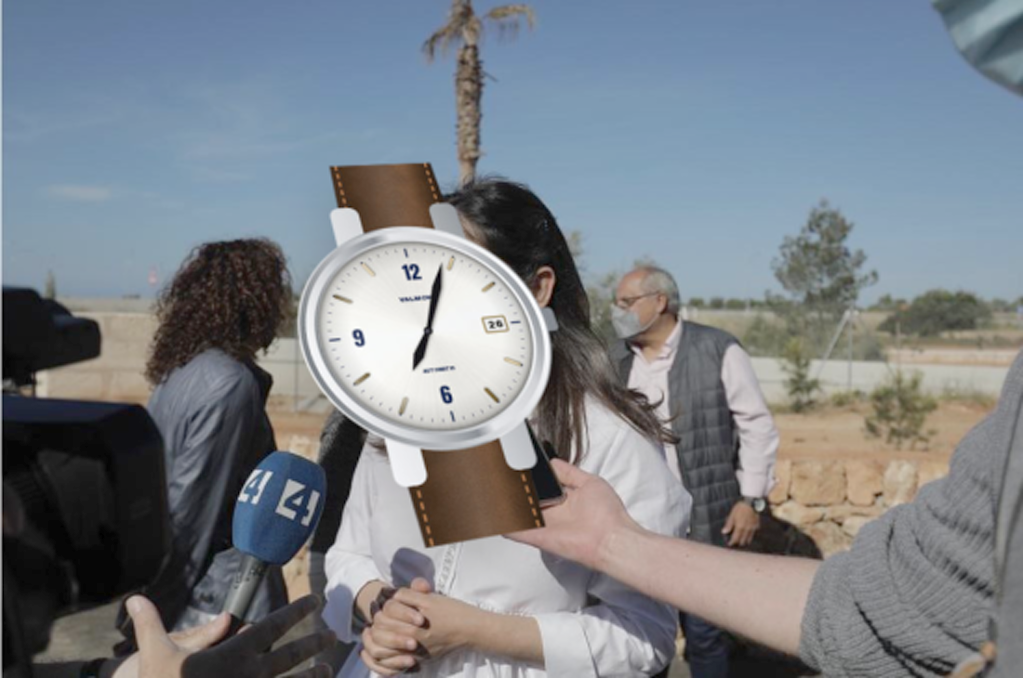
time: 7.04
